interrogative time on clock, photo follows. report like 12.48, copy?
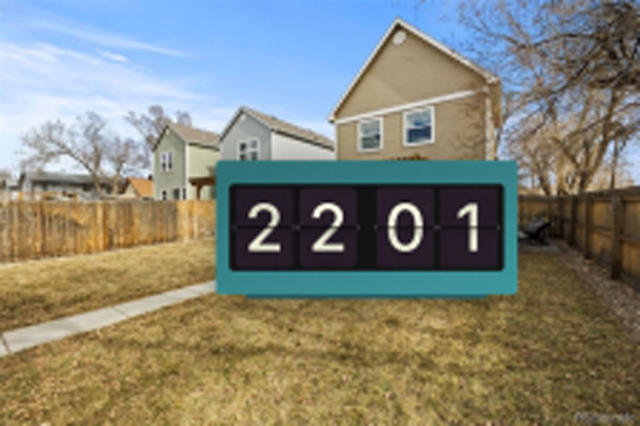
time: 22.01
